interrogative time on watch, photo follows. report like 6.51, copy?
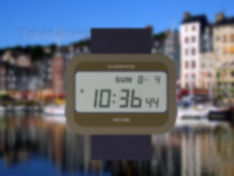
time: 10.36
